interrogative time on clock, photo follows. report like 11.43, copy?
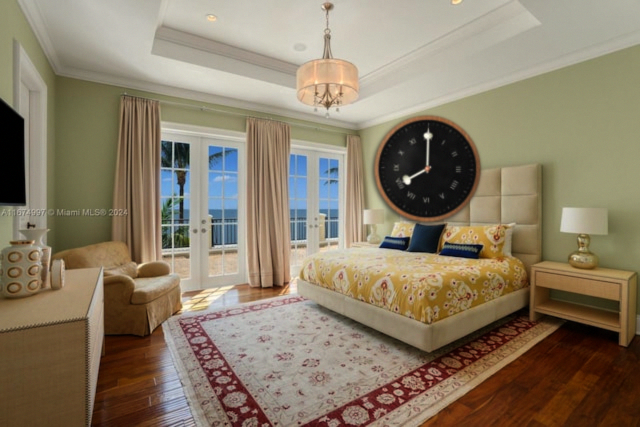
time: 8.00
